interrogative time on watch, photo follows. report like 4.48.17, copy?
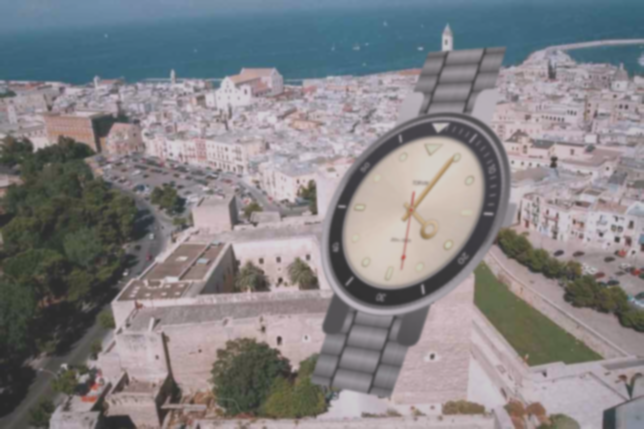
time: 4.04.28
